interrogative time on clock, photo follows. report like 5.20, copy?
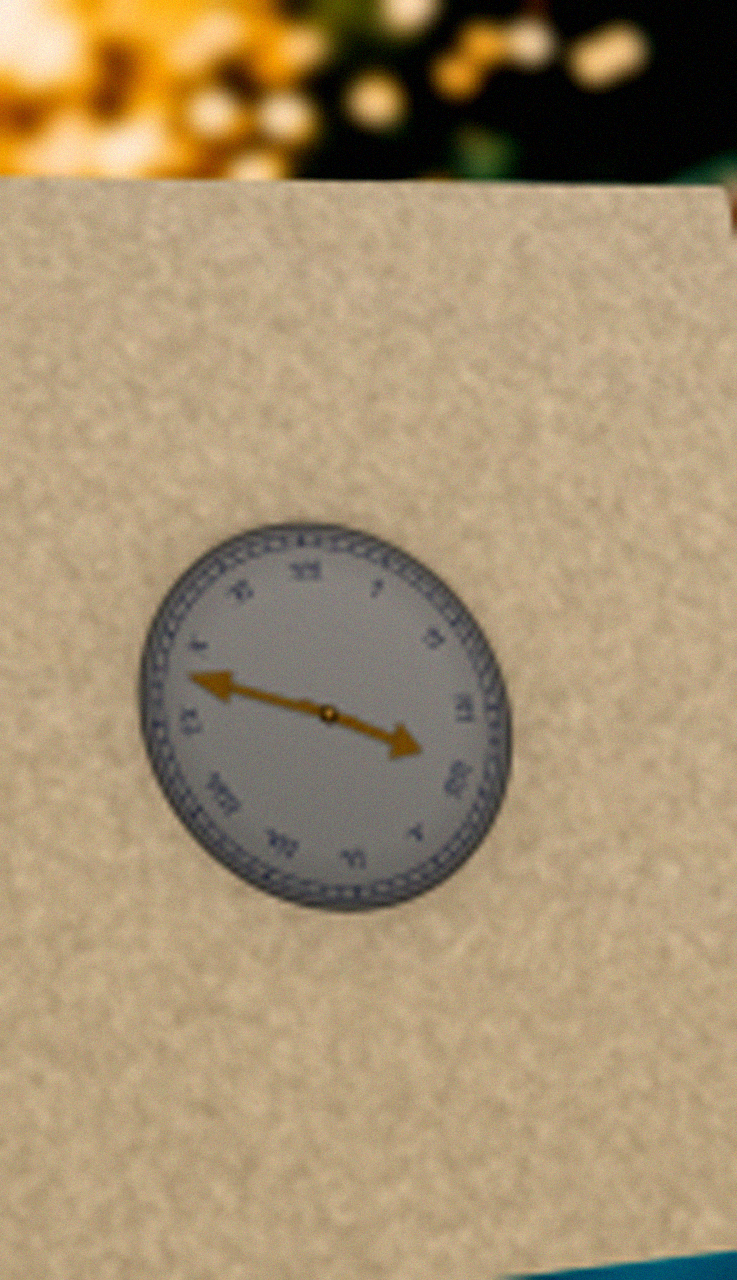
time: 3.48
